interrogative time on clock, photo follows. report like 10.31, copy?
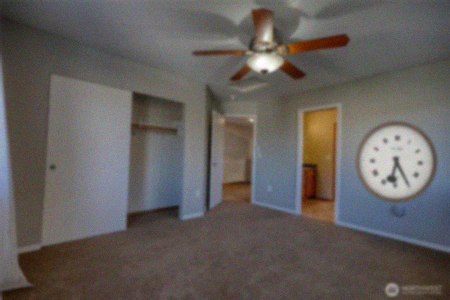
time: 6.25
